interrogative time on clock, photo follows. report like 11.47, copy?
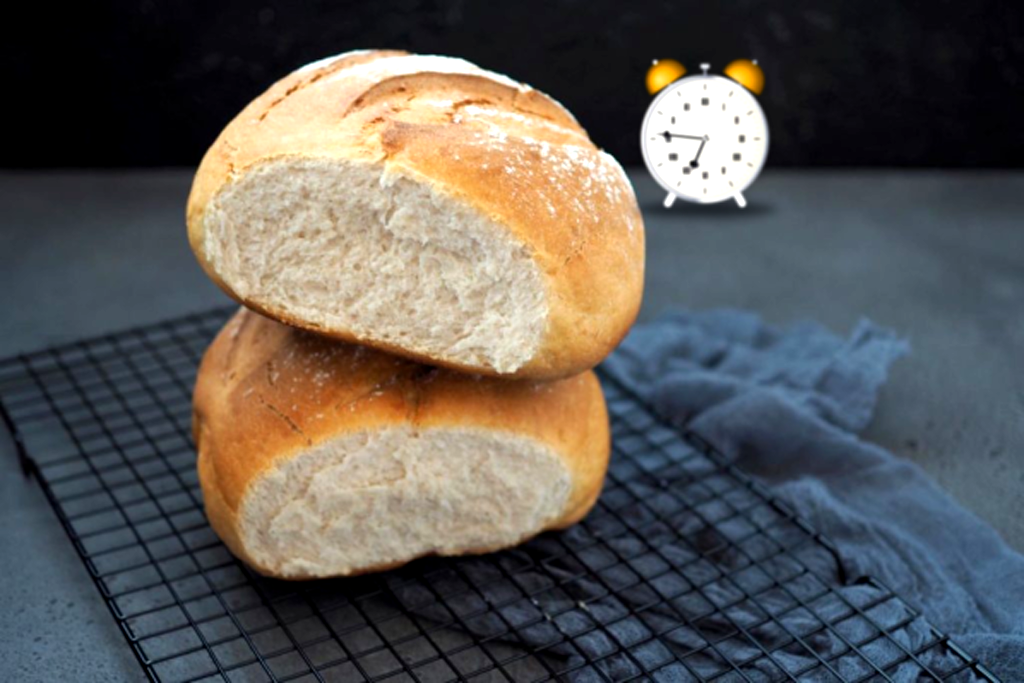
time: 6.46
